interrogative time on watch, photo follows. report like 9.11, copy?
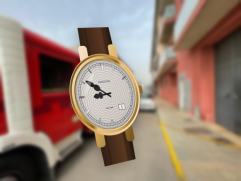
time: 8.51
